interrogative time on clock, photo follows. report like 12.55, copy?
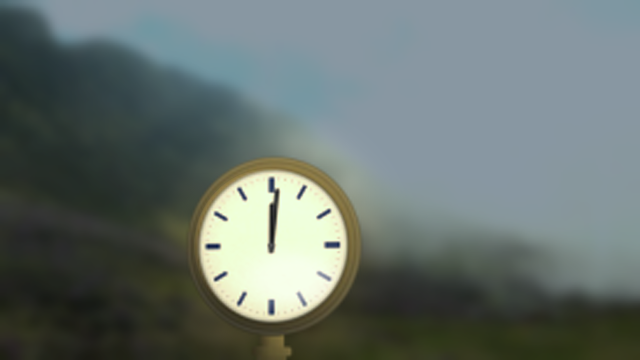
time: 12.01
